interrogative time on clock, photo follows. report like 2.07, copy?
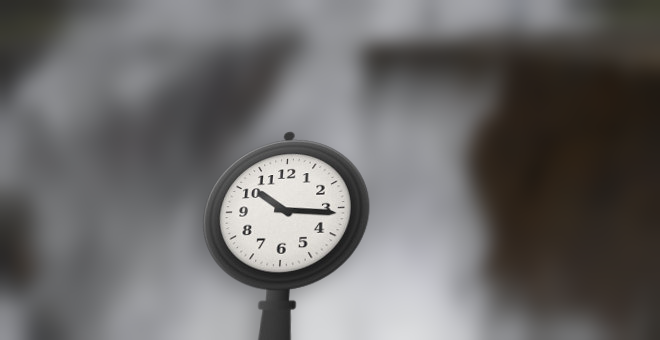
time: 10.16
